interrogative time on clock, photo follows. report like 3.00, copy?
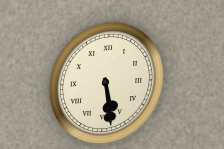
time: 5.28
